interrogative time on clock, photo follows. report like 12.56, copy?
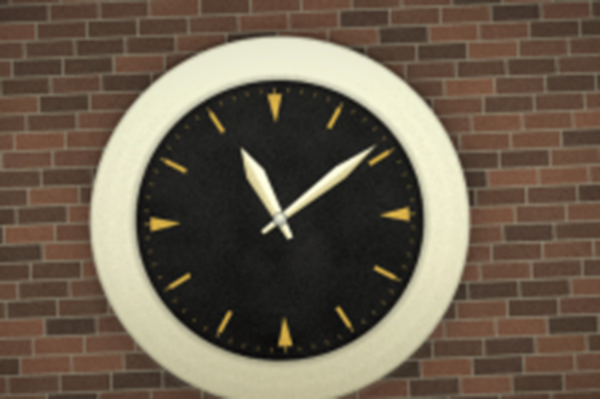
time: 11.09
